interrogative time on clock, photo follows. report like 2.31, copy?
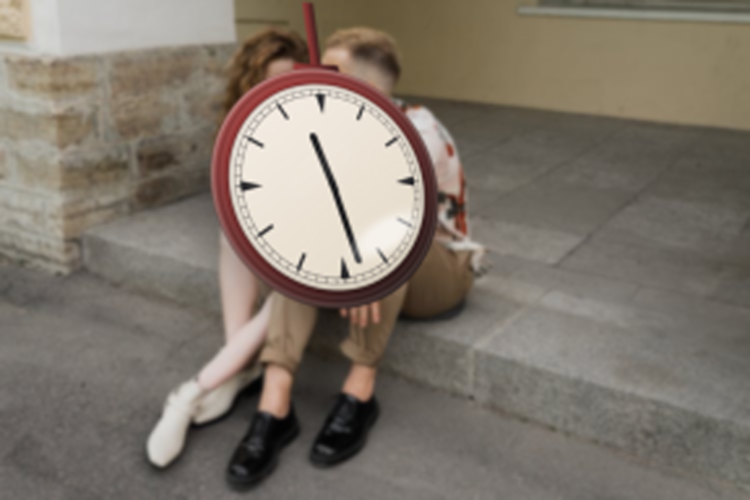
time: 11.28
